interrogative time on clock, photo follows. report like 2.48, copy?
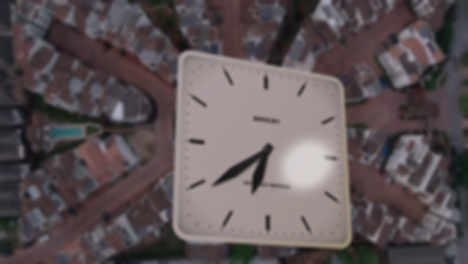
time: 6.39
